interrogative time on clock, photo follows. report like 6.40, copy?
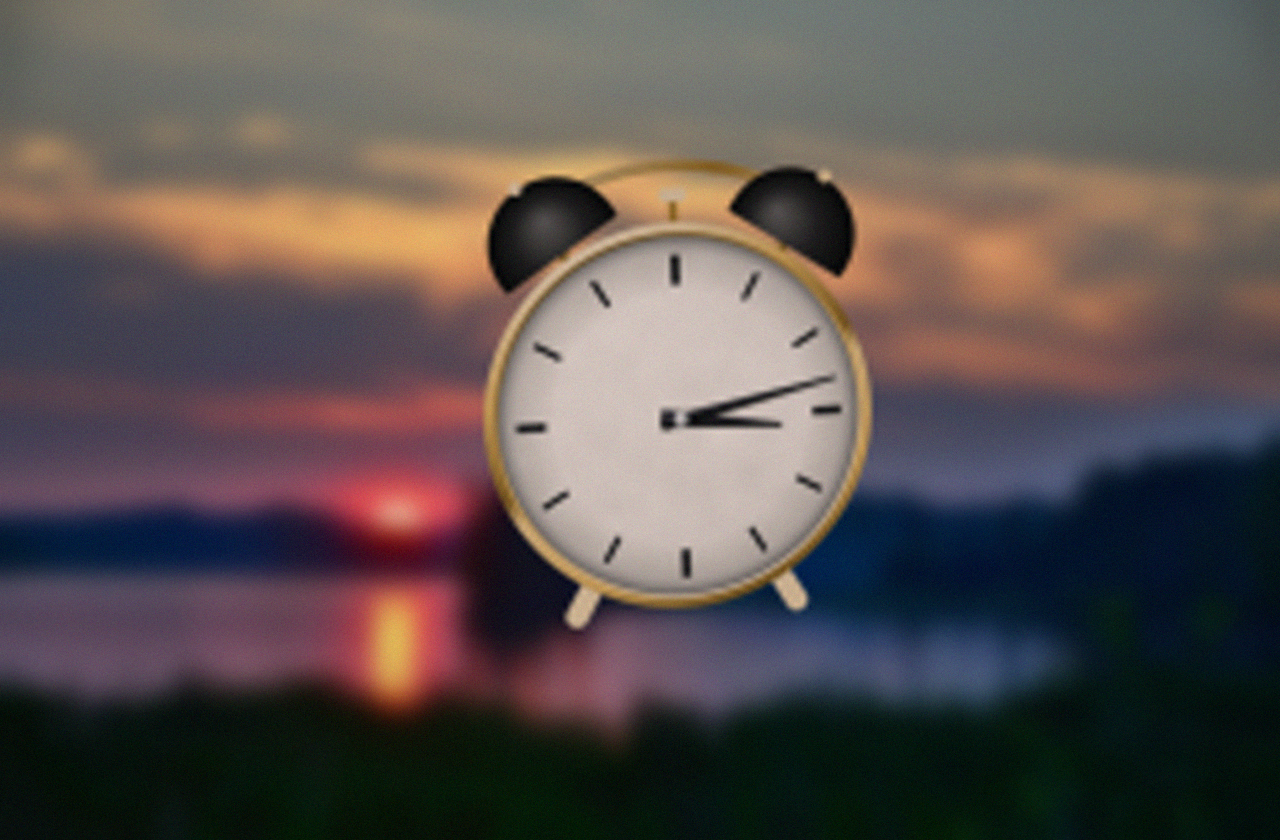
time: 3.13
